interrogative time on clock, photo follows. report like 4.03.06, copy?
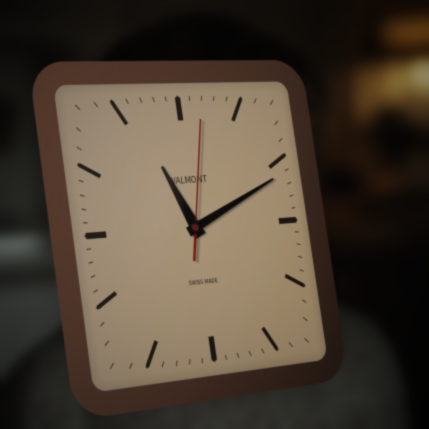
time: 11.11.02
